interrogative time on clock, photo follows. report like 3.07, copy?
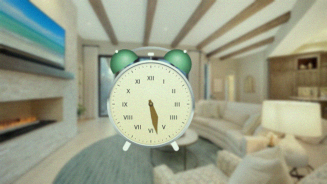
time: 5.28
